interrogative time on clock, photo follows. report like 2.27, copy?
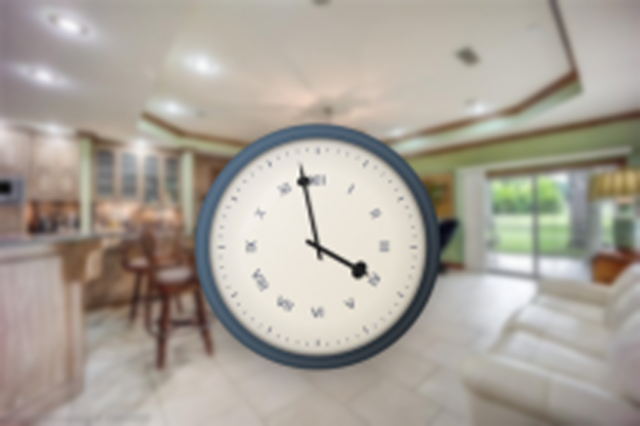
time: 3.58
